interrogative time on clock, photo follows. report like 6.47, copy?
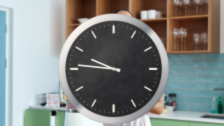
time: 9.46
